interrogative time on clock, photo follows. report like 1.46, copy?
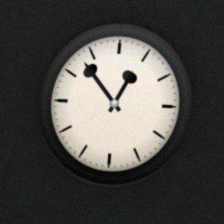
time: 12.53
